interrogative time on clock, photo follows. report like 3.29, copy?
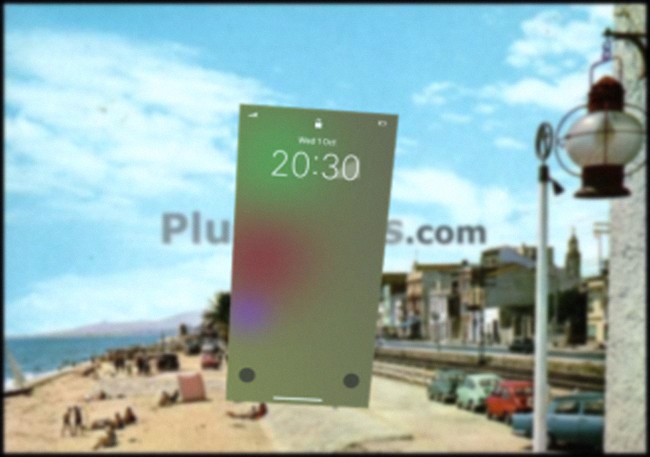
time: 20.30
